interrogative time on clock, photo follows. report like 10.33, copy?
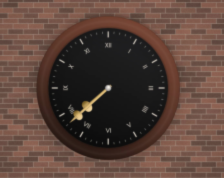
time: 7.38
